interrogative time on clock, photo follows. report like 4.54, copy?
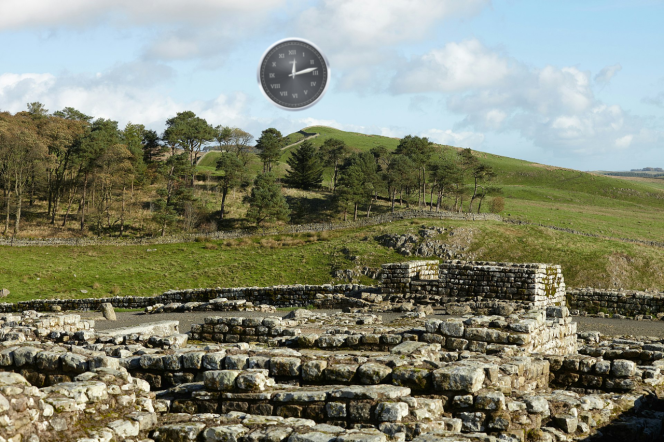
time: 12.13
